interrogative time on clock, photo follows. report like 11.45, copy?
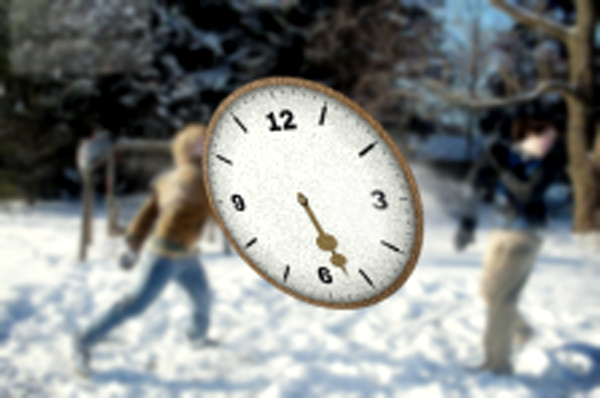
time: 5.27
